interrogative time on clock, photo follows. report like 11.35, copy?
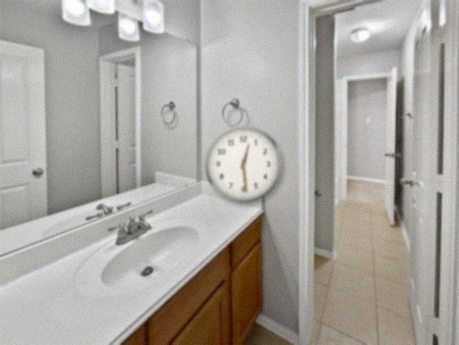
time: 12.29
